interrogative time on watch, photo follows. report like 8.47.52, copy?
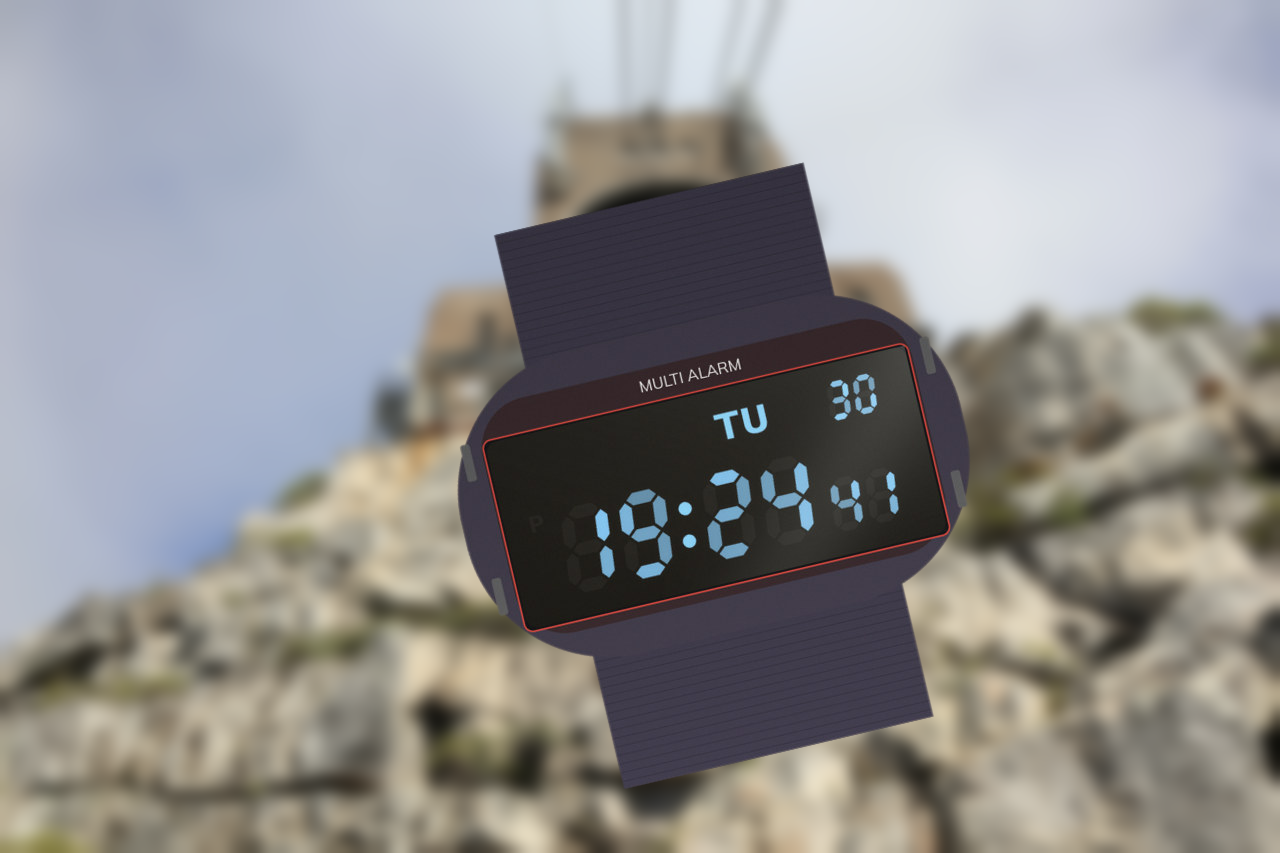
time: 19.24.41
